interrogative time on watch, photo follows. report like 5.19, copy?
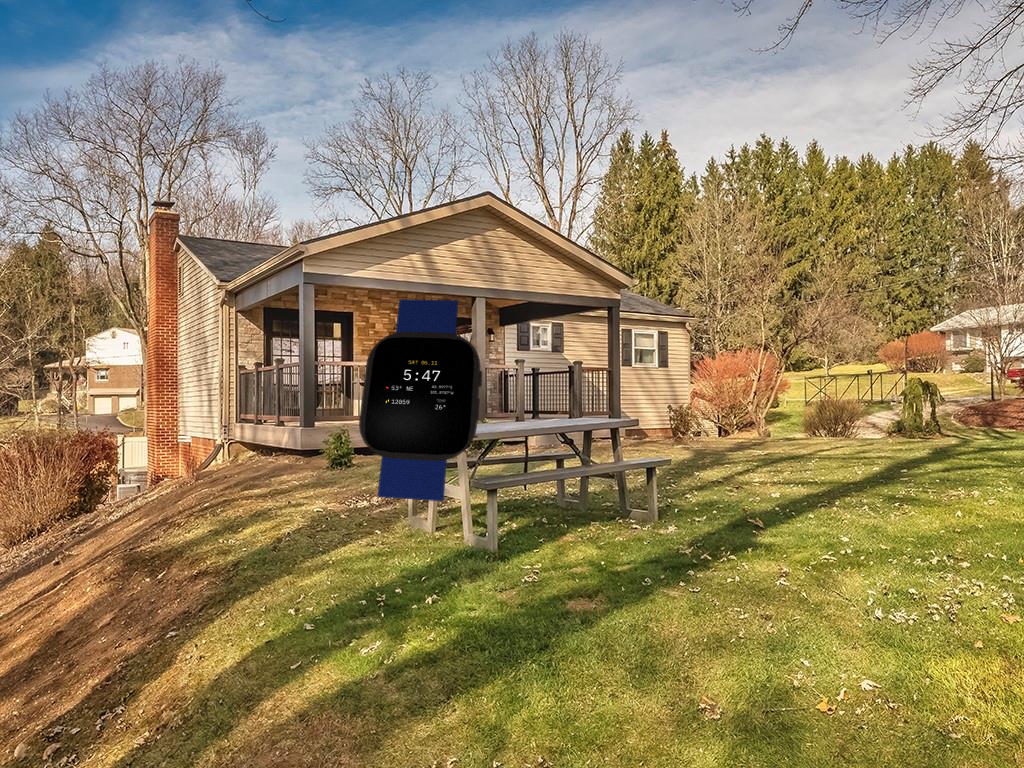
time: 5.47
